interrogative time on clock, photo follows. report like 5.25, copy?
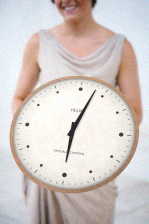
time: 6.03
